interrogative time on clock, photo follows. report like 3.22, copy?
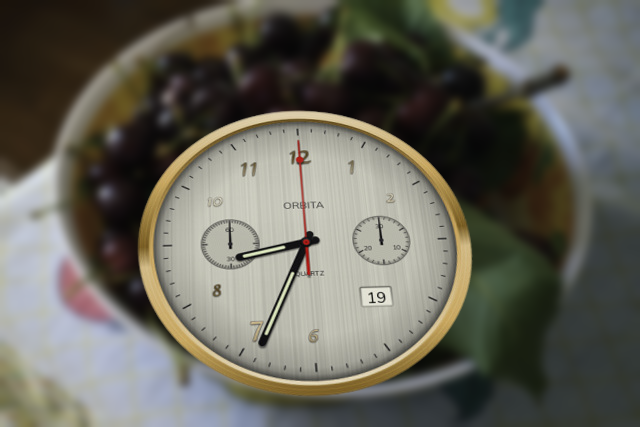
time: 8.34
